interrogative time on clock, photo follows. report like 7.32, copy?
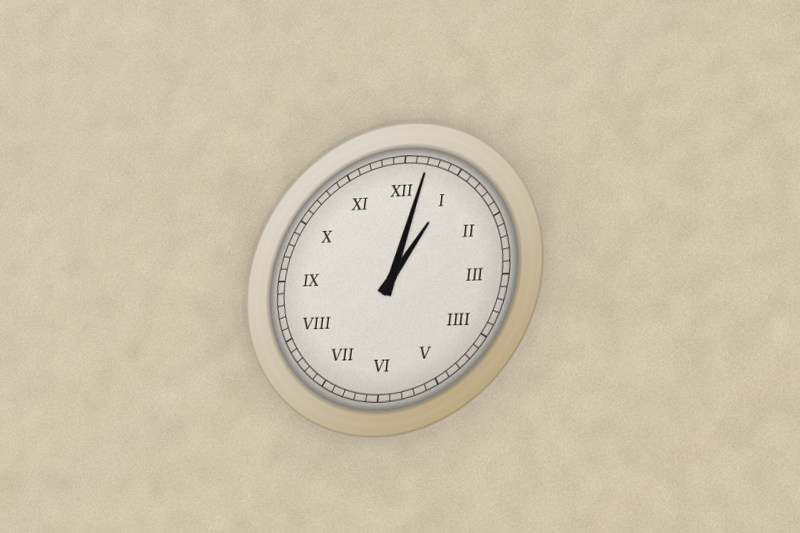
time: 1.02
